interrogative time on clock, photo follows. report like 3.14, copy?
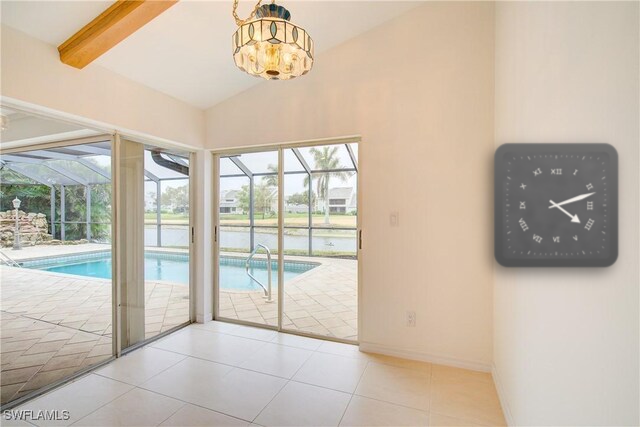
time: 4.12
